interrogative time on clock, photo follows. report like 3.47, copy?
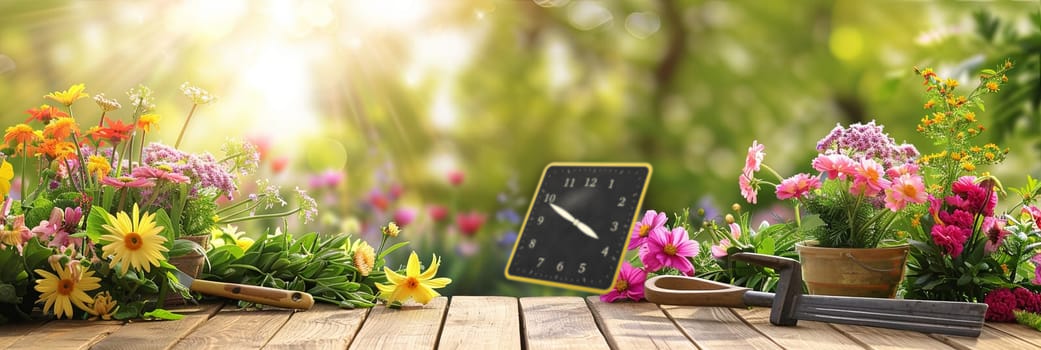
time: 3.49
